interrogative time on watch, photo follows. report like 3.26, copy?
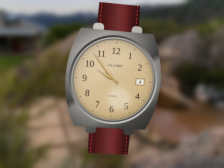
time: 9.53
